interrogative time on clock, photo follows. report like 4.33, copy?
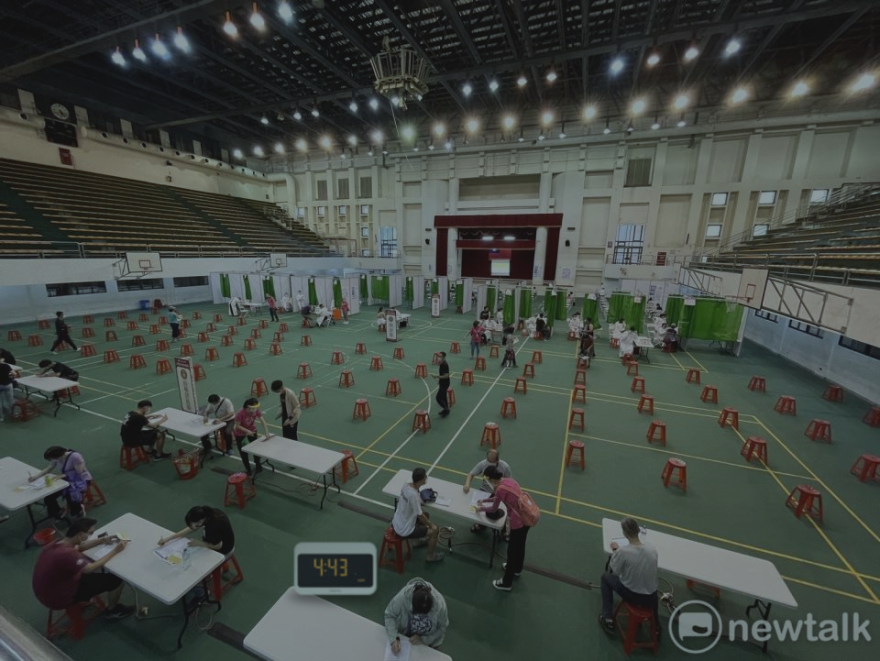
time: 4.43
